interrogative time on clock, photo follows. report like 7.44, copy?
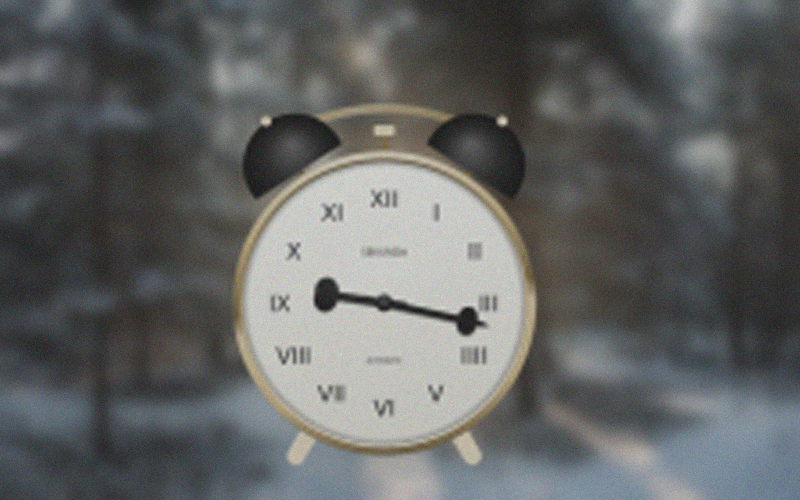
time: 9.17
